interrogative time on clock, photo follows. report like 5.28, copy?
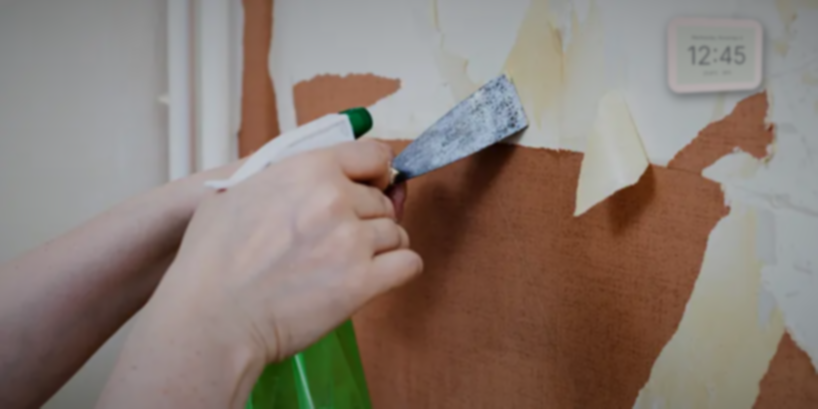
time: 12.45
